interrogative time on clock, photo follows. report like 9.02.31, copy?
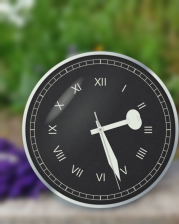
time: 2.26.27
